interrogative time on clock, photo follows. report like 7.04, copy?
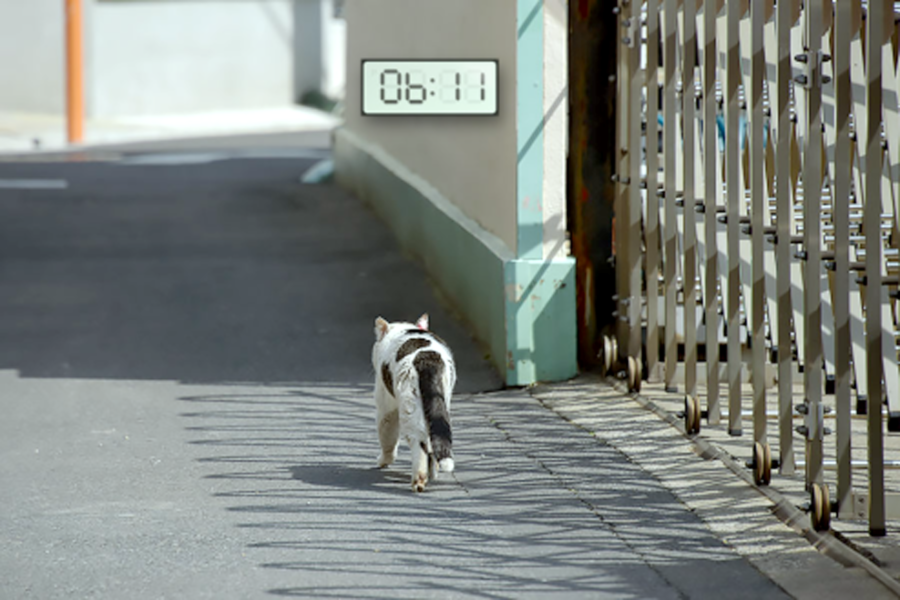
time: 6.11
